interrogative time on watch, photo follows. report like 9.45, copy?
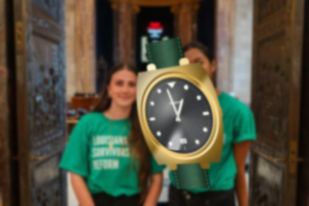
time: 12.58
